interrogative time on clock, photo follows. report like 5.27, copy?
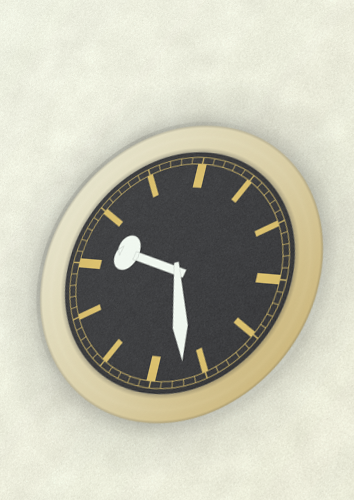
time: 9.27
